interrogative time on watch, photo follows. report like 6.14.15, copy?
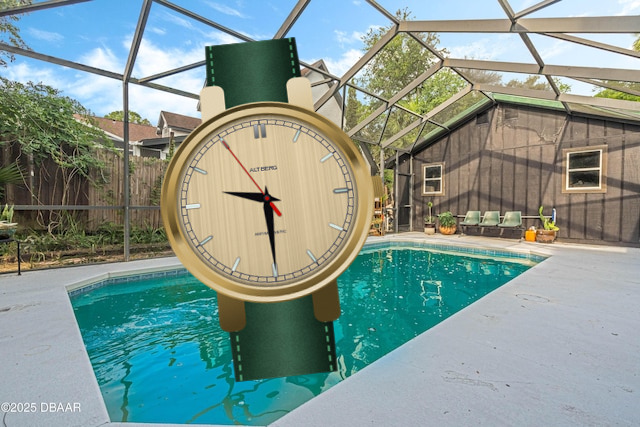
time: 9.29.55
